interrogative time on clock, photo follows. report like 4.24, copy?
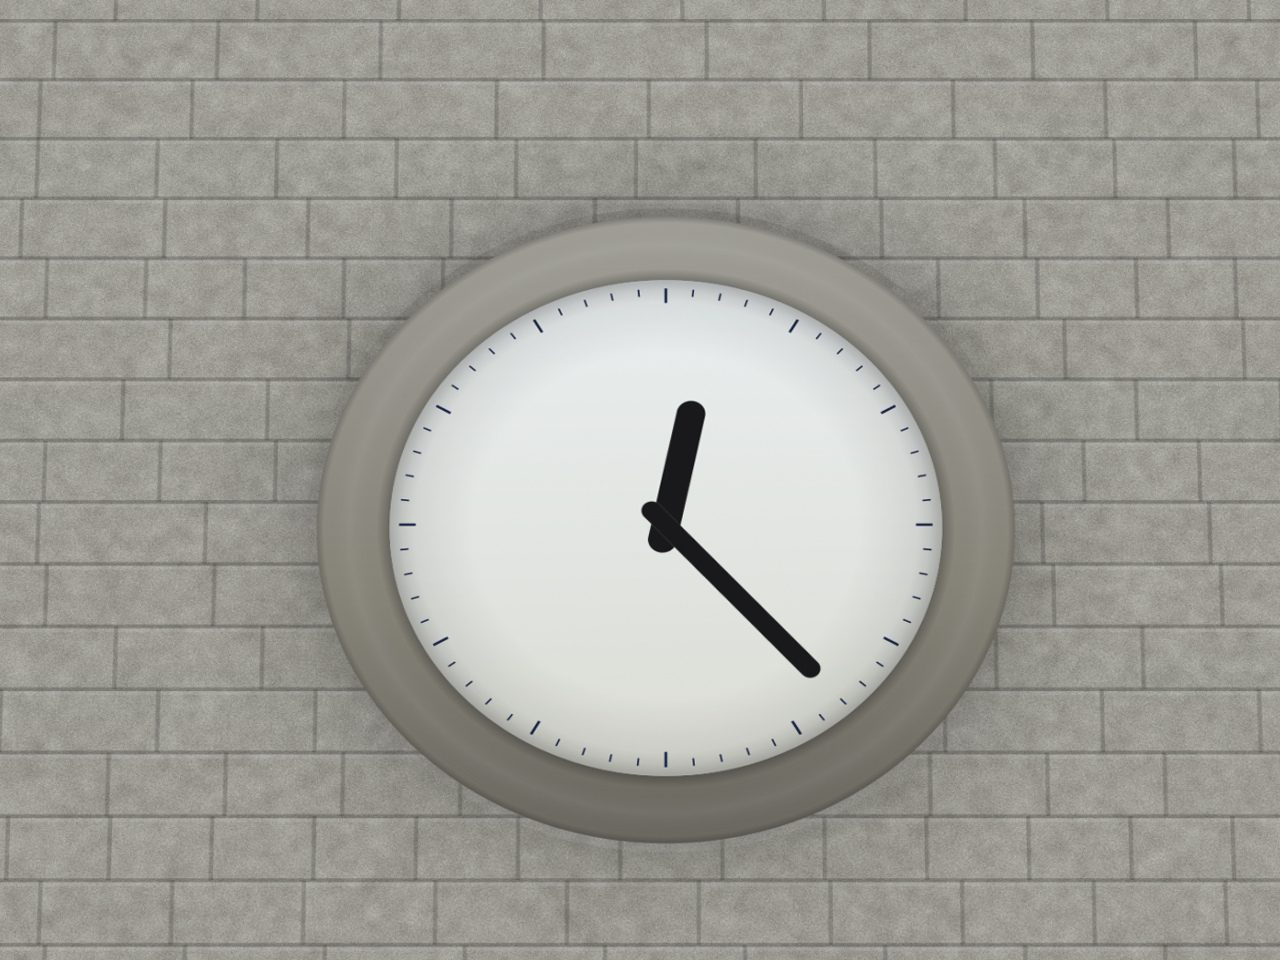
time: 12.23
